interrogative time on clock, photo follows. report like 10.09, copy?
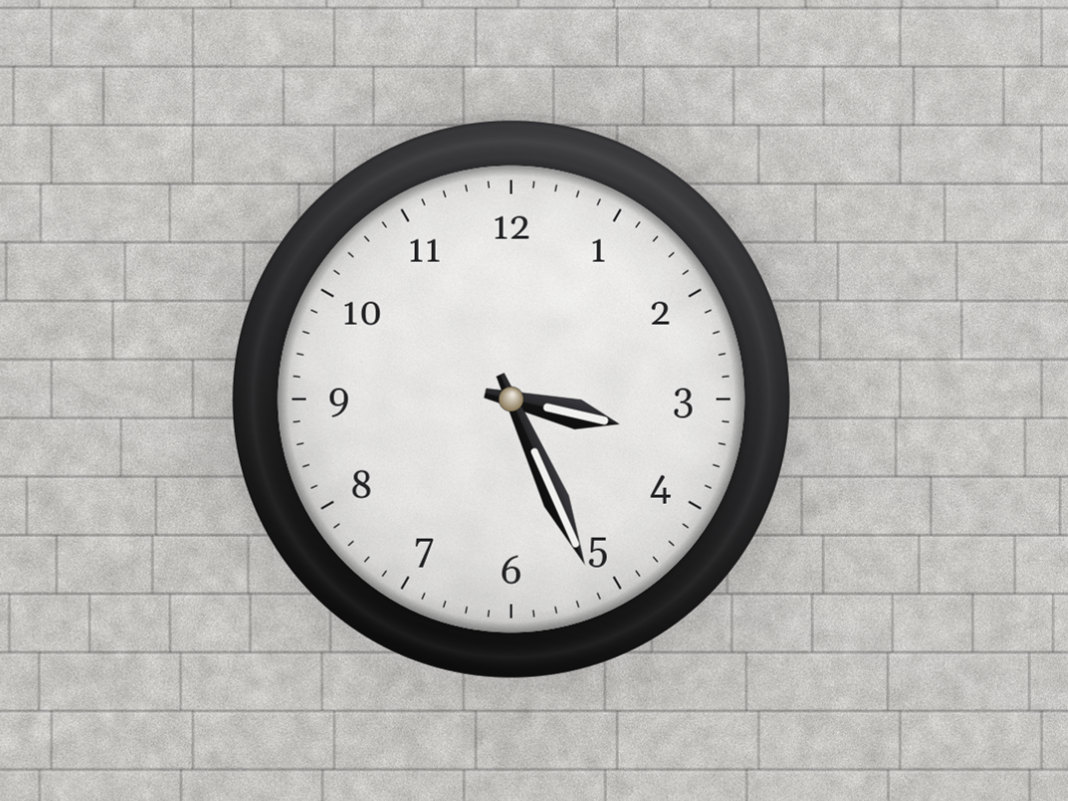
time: 3.26
